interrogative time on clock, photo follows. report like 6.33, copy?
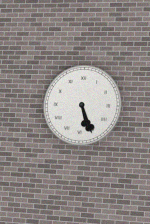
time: 5.26
